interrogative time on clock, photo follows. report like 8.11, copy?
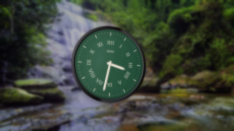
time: 3.32
